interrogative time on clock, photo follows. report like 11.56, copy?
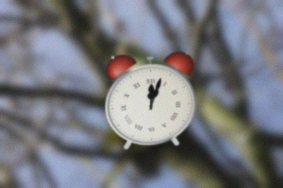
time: 12.03
